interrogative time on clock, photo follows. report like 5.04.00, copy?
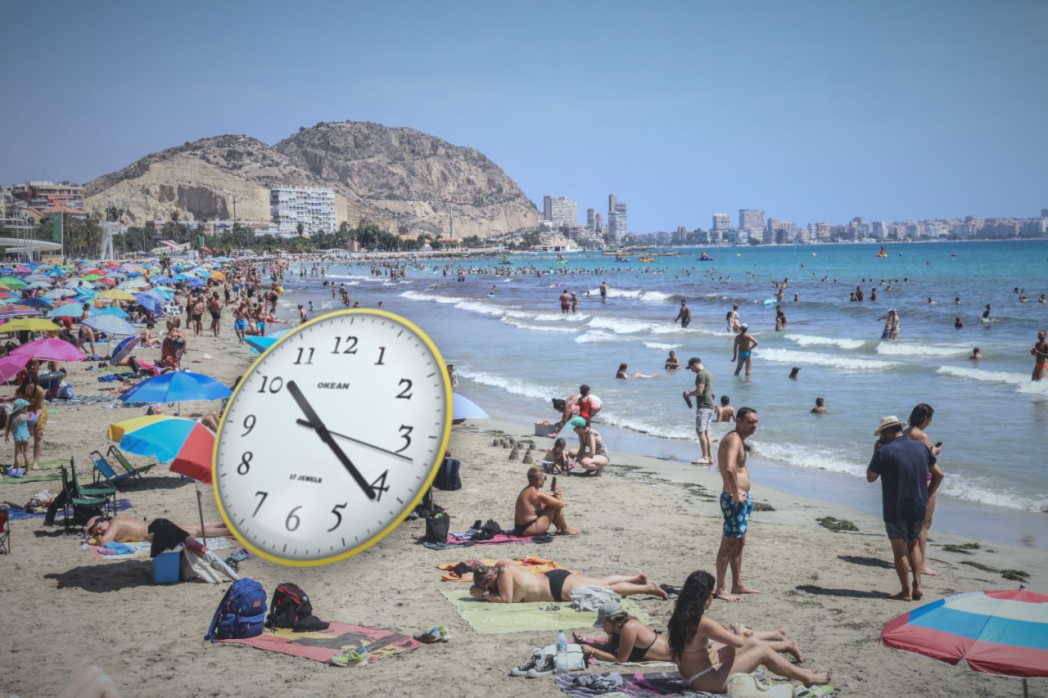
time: 10.21.17
